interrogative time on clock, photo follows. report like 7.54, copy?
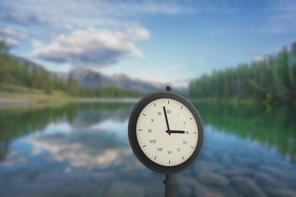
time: 2.58
